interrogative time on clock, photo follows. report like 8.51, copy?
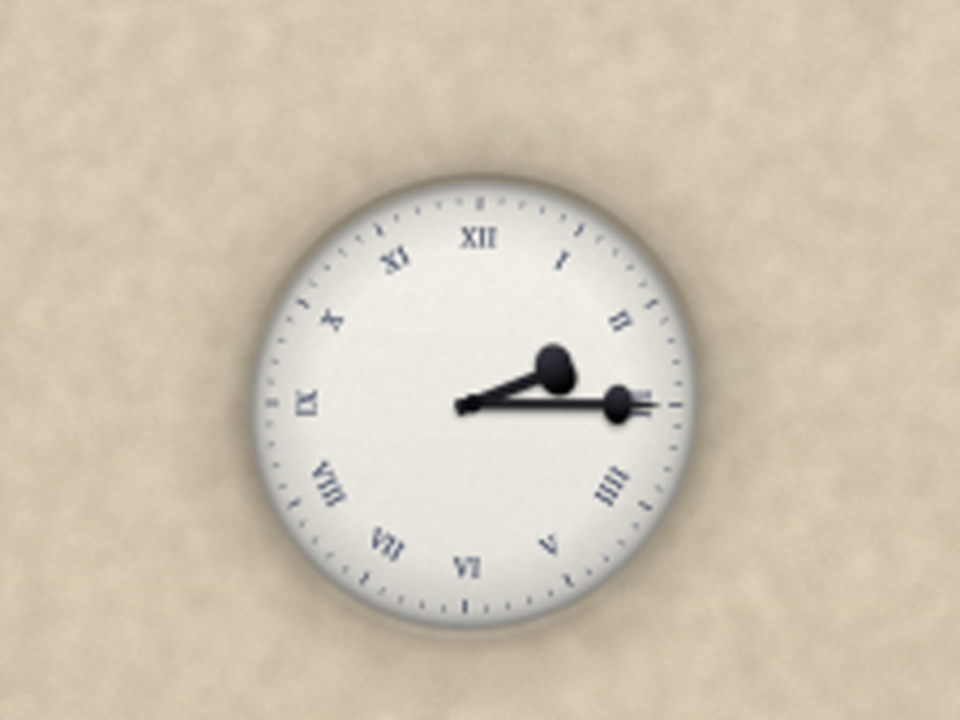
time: 2.15
